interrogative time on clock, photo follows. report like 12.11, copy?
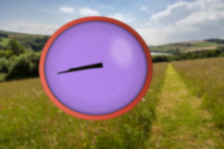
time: 8.43
